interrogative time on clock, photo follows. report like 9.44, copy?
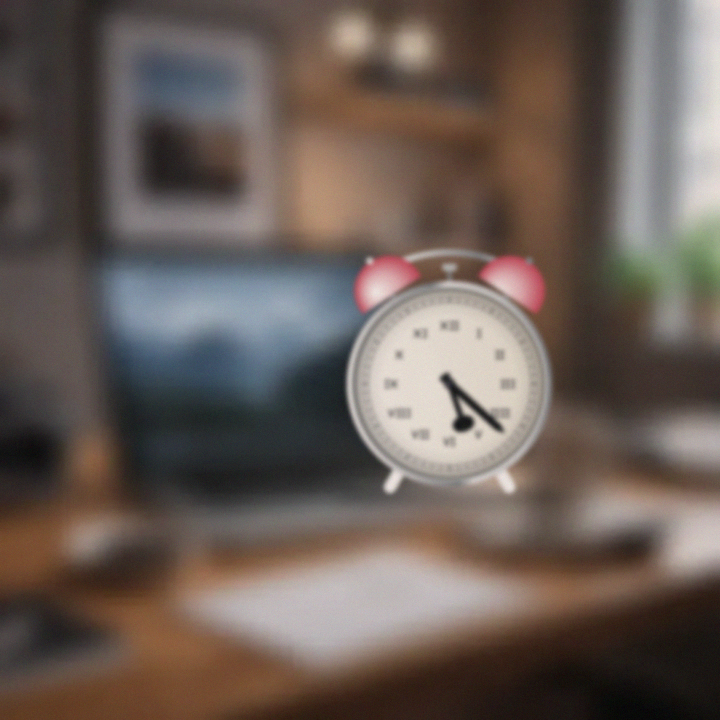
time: 5.22
